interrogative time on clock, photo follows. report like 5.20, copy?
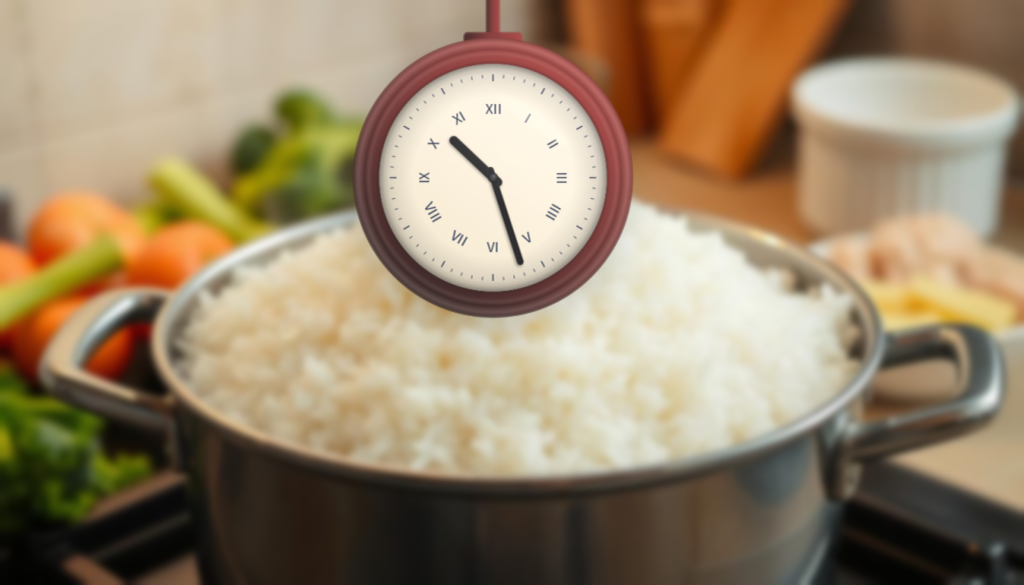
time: 10.27
